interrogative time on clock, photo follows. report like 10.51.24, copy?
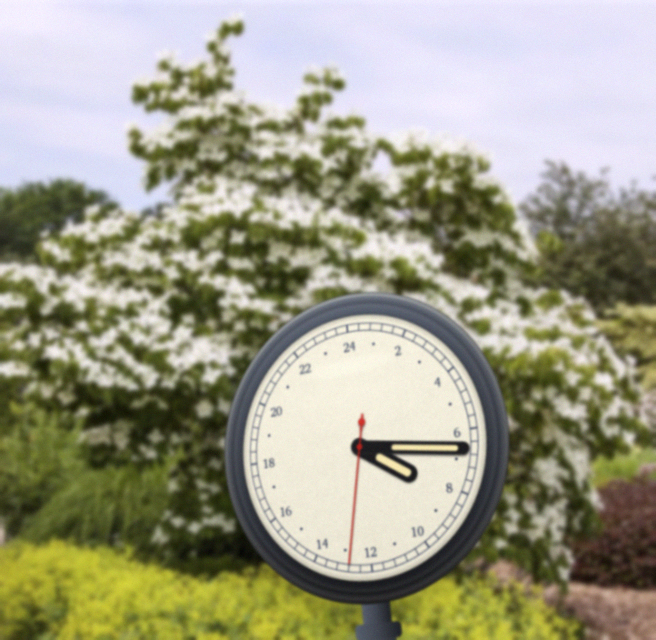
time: 8.16.32
